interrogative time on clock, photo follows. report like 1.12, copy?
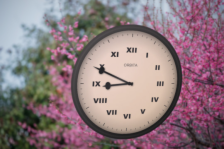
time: 8.49
